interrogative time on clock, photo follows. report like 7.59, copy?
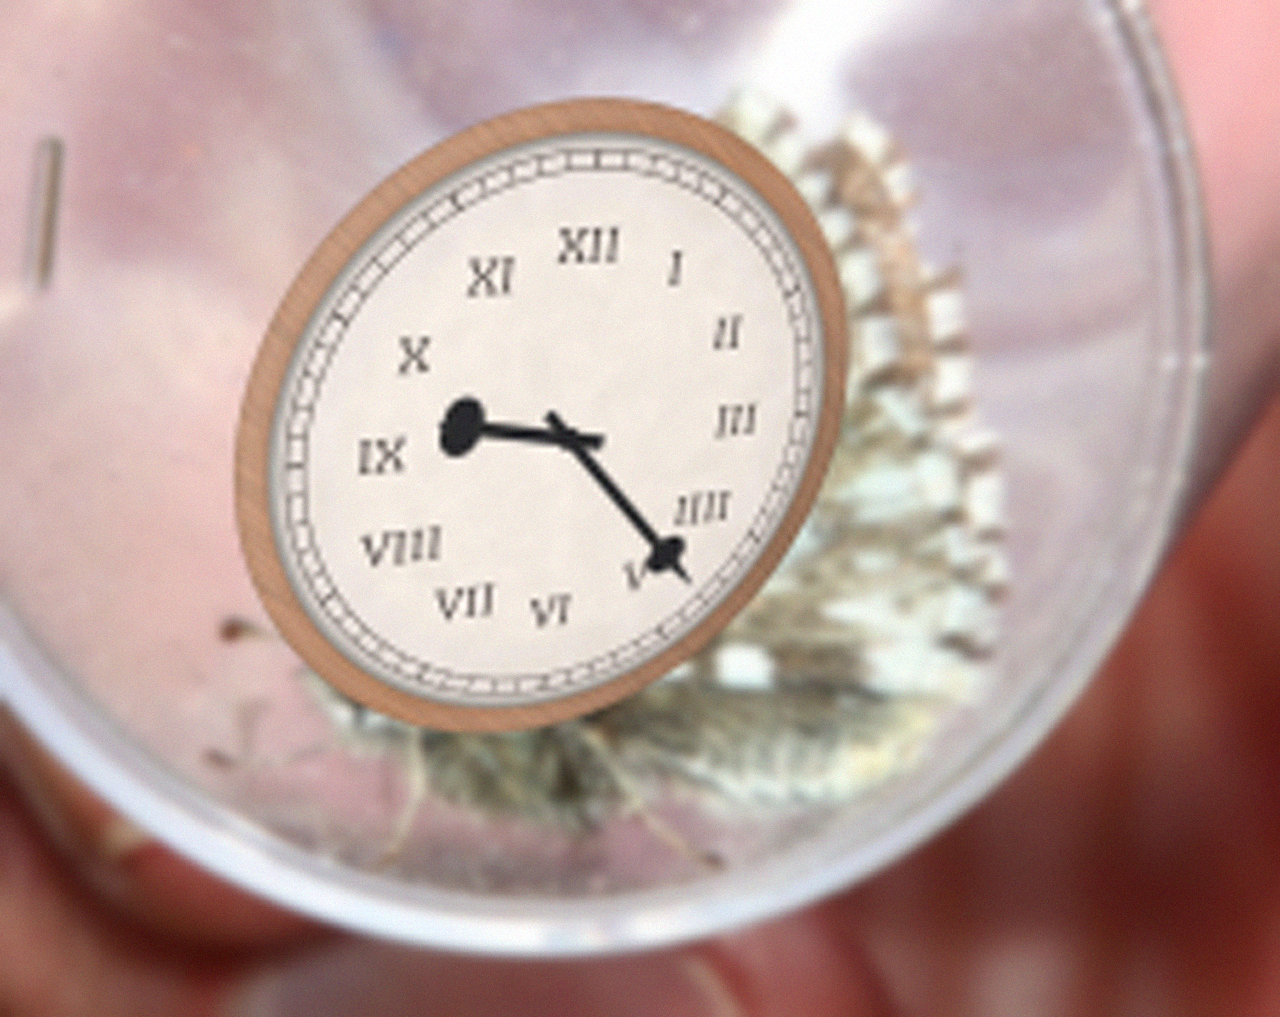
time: 9.23
